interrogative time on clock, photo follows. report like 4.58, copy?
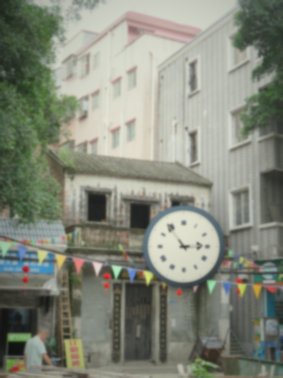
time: 2.54
